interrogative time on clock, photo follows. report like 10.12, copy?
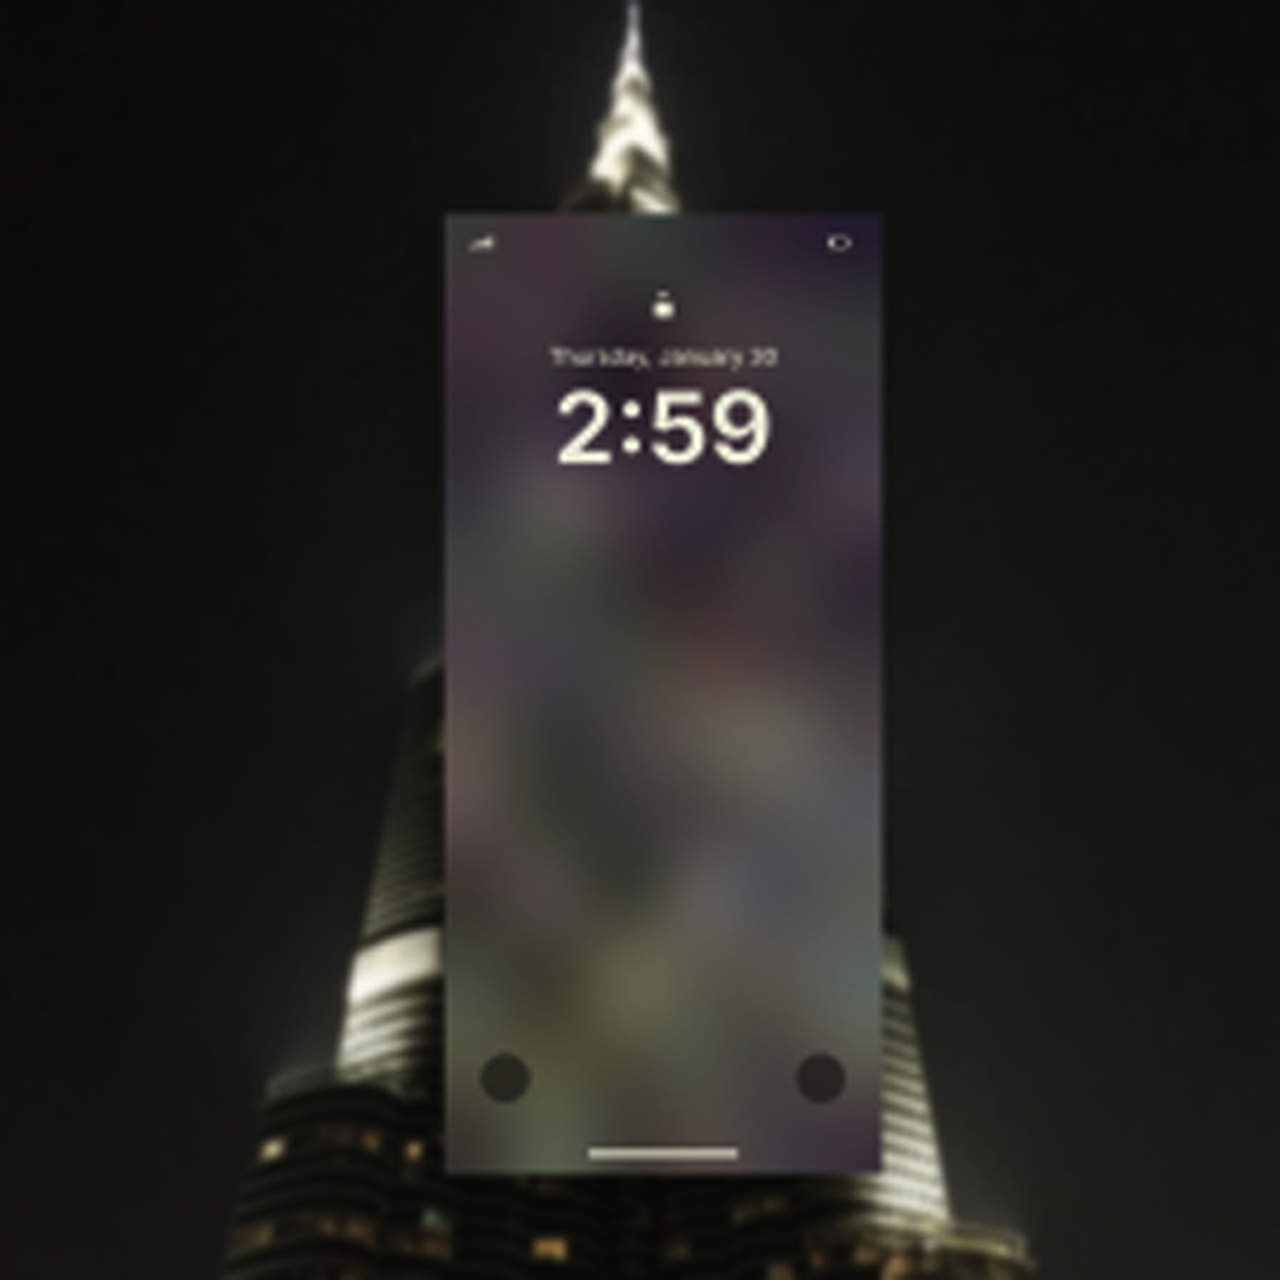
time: 2.59
